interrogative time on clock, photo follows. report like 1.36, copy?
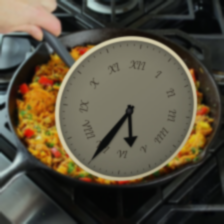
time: 5.35
